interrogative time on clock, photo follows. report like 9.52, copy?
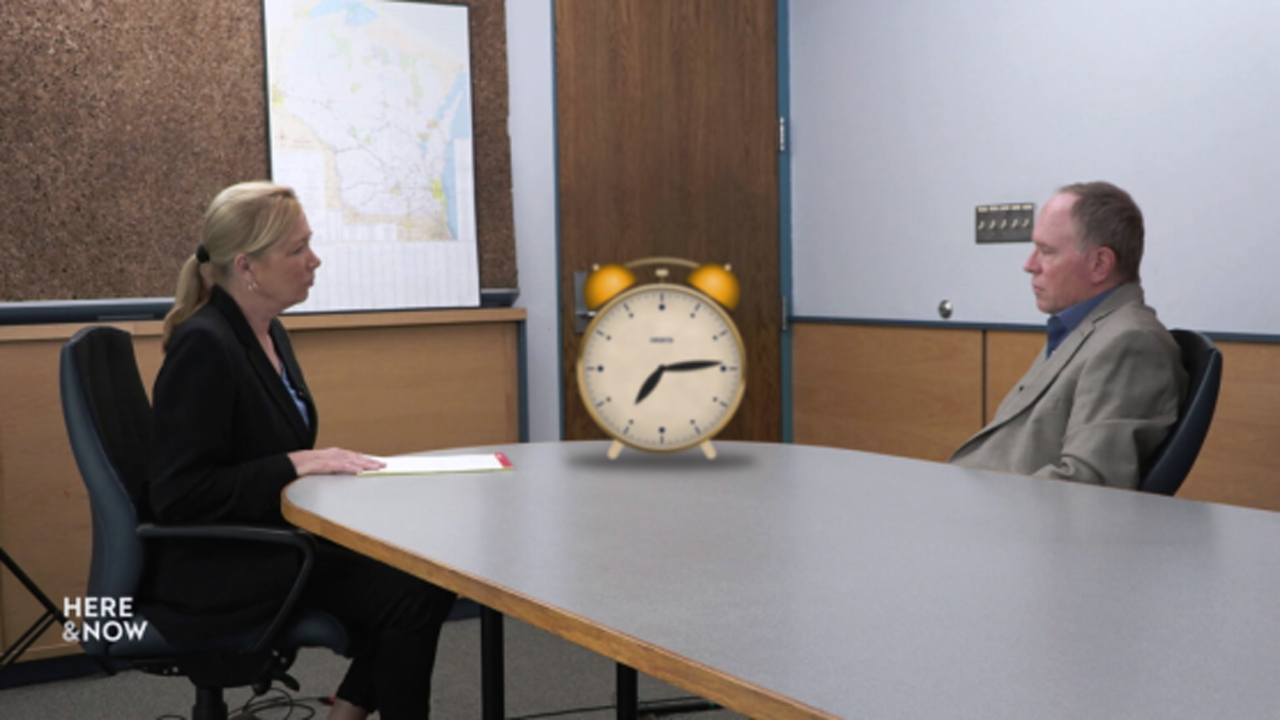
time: 7.14
